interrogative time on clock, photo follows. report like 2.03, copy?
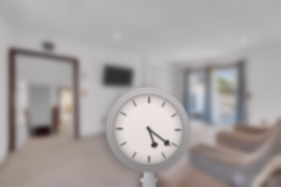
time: 5.21
